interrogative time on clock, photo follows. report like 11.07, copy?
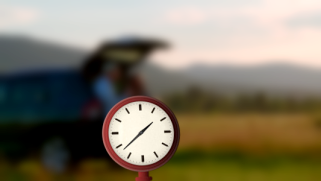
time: 1.38
